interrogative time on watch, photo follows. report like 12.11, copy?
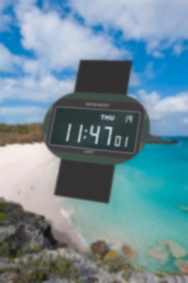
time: 11.47
